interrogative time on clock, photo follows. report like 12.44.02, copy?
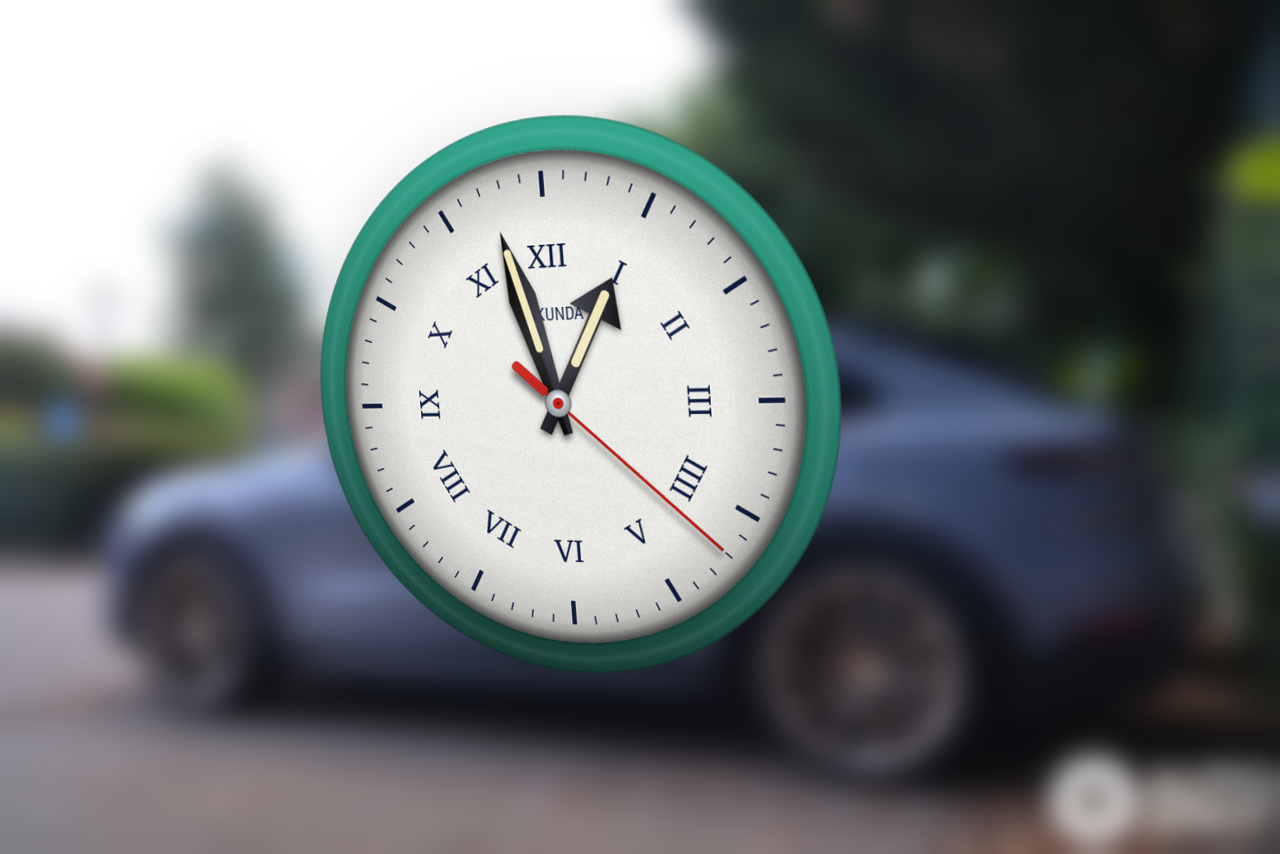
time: 12.57.22
